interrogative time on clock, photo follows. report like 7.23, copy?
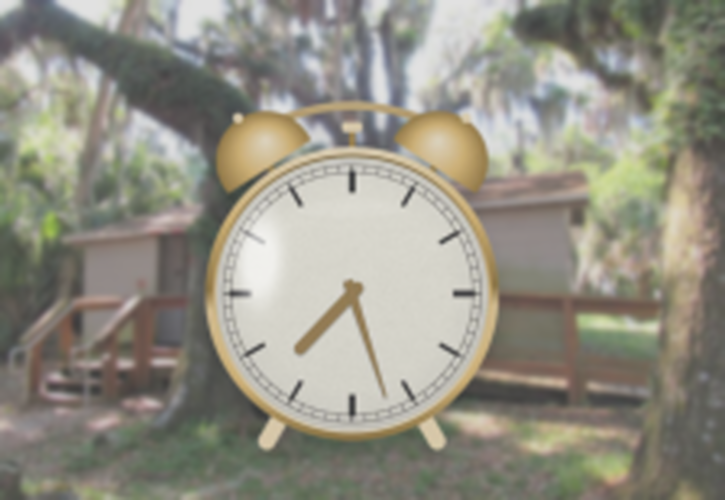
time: 7.27
